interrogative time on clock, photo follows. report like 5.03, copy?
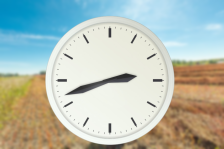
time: 2.42
